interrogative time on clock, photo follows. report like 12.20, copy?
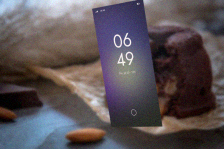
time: 6.49
